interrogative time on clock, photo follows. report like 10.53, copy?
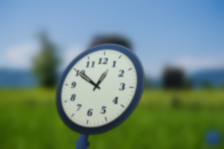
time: 12.50
